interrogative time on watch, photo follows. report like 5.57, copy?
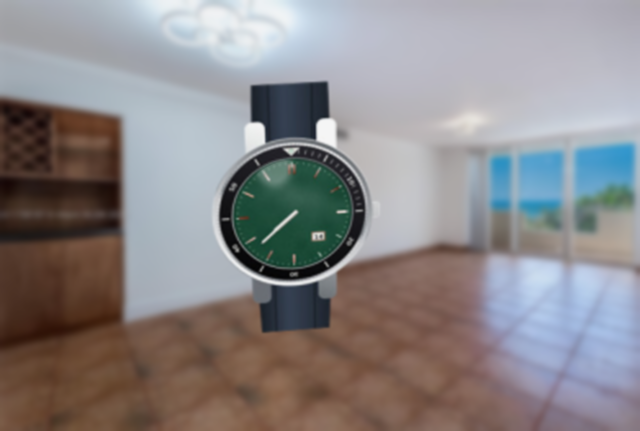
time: 7.38
